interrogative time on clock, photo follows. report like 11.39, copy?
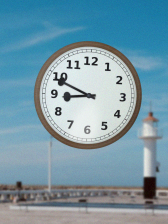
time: 8.49
